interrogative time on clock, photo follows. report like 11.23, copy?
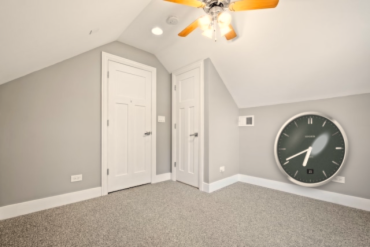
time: 6.41
